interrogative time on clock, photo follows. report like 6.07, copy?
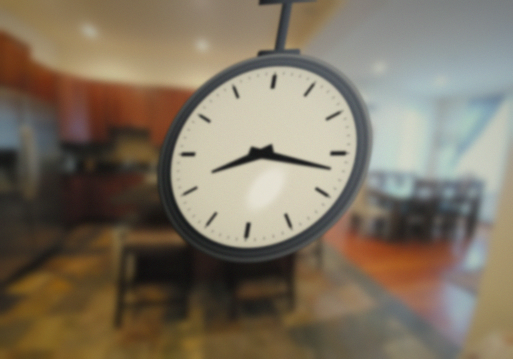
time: 8.17
